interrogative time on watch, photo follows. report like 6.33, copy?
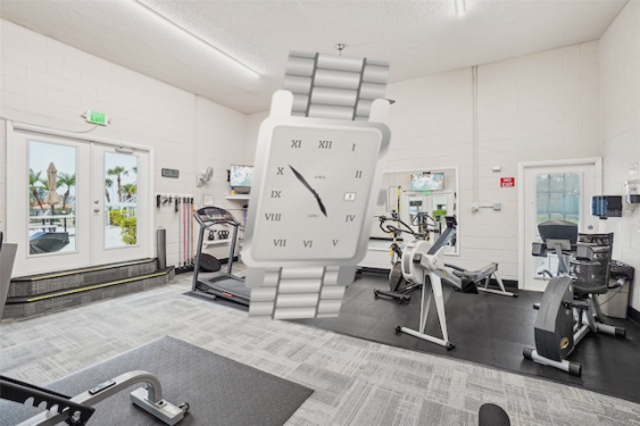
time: 4.52
